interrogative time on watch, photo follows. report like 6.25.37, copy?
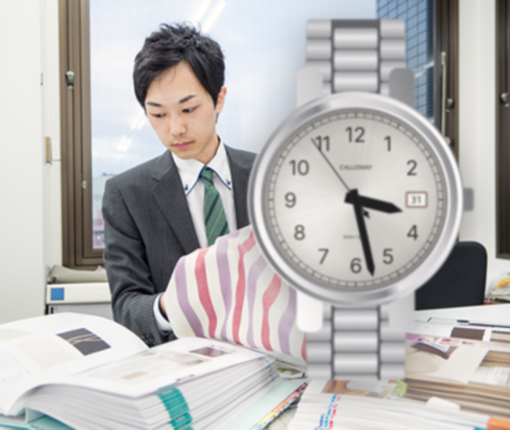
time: 3.27.54
